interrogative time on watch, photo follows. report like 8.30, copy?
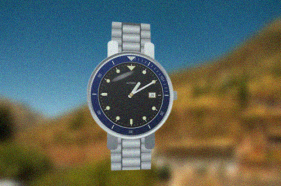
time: 1.10
